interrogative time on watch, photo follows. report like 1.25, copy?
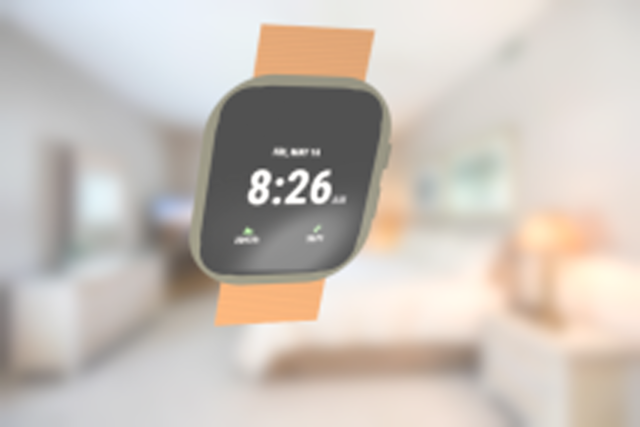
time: 8.26
